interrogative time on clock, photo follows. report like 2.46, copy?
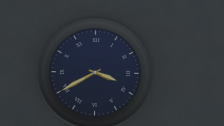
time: 3.40
